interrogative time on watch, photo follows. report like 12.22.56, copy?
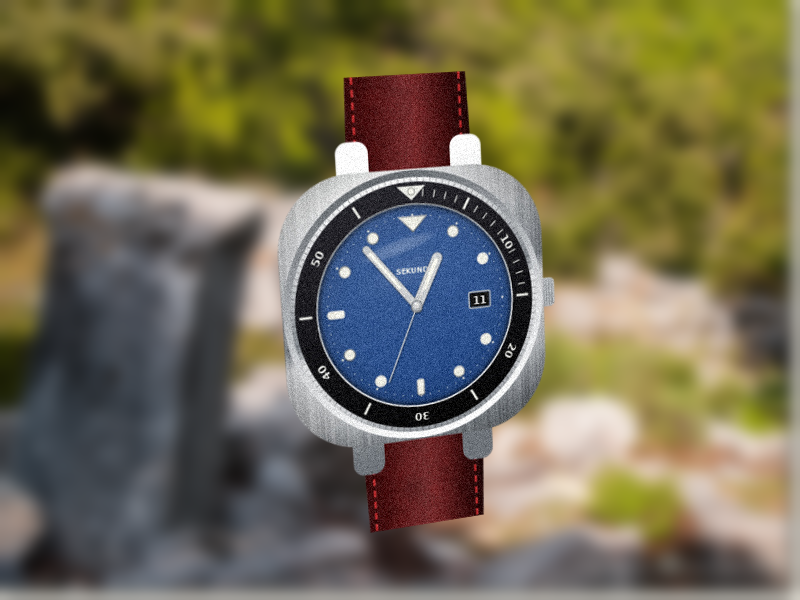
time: 12.53.34
